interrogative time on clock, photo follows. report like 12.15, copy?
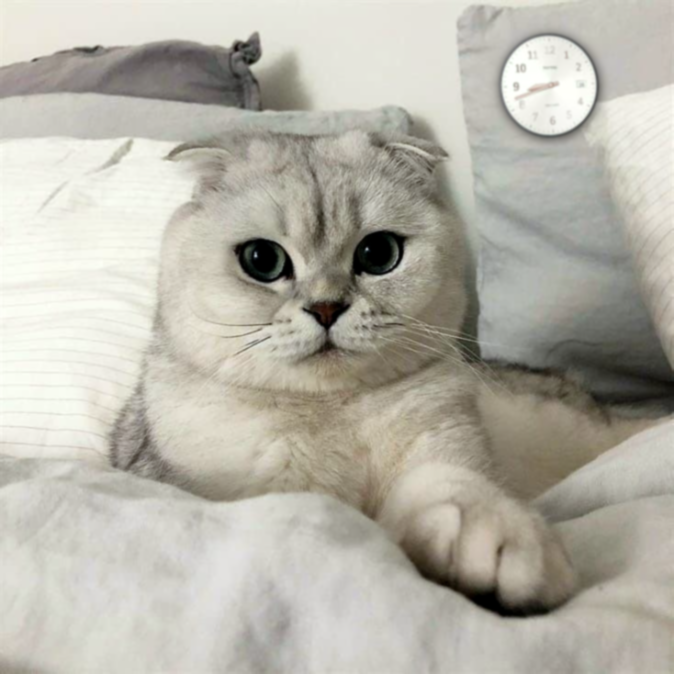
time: 8.42
